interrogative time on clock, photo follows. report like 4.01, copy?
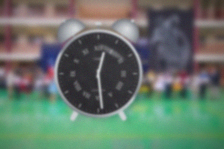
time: 12.29
